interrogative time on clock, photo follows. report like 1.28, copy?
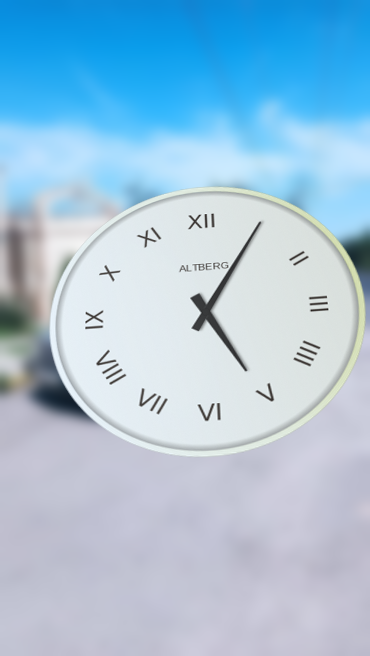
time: 5.05
